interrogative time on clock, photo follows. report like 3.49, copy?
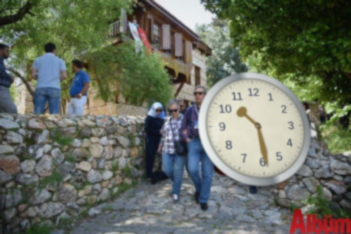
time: 10.29
